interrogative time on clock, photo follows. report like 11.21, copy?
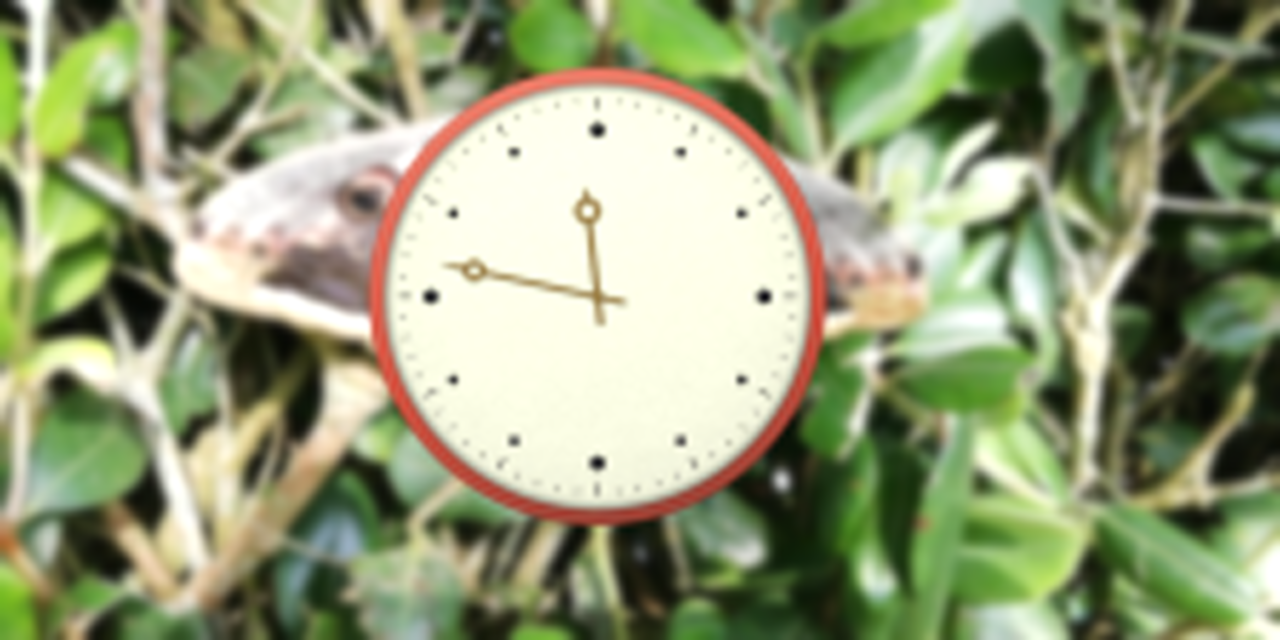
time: 11.47
